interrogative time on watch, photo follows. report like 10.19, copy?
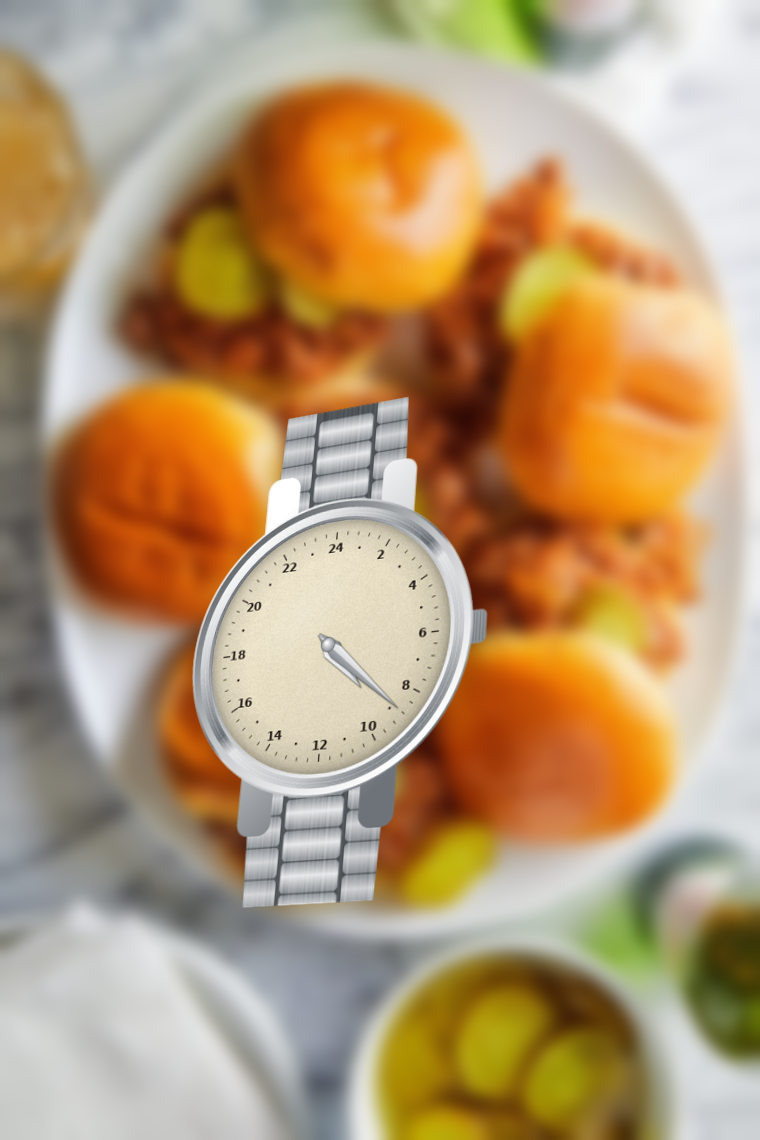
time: 9.22
